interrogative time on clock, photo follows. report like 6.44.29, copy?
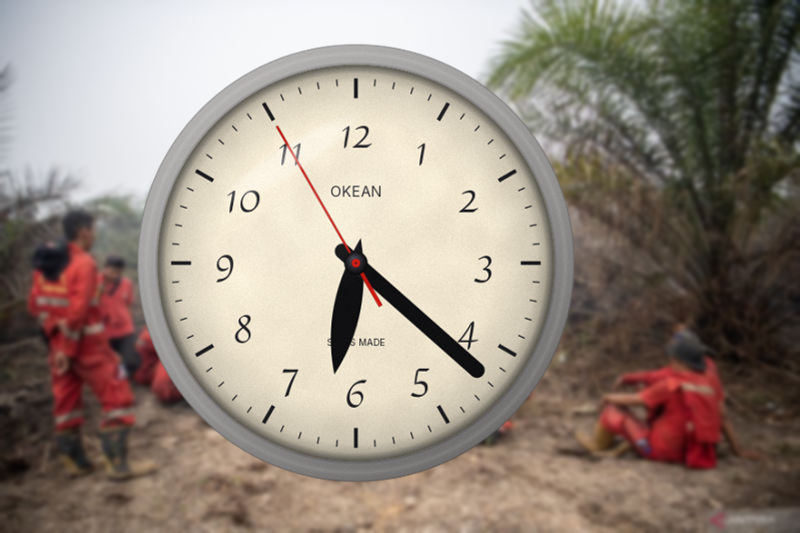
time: 6.21.55
